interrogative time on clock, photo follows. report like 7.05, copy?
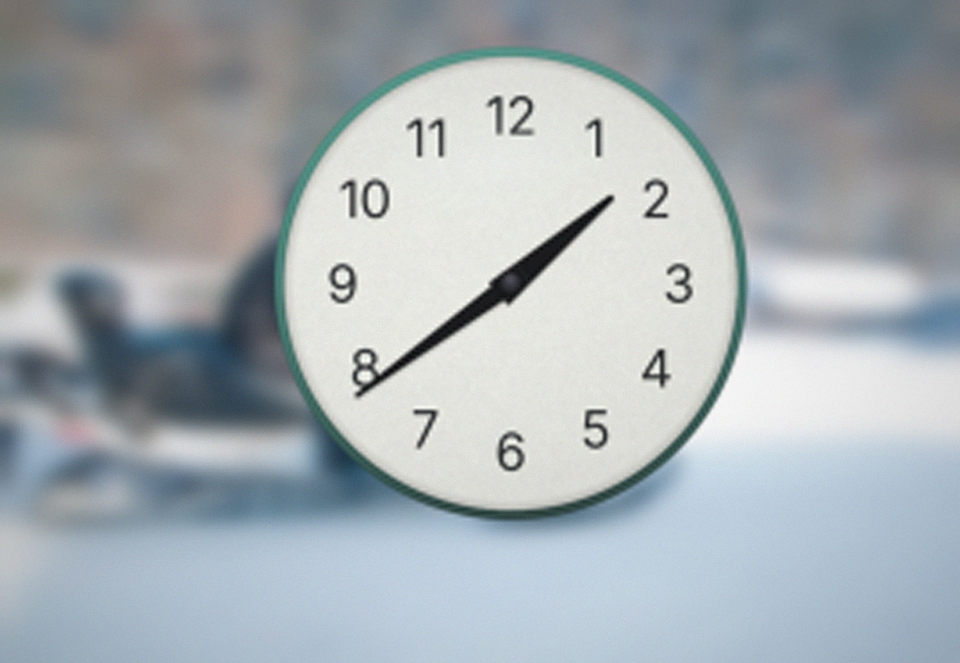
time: 1.39
